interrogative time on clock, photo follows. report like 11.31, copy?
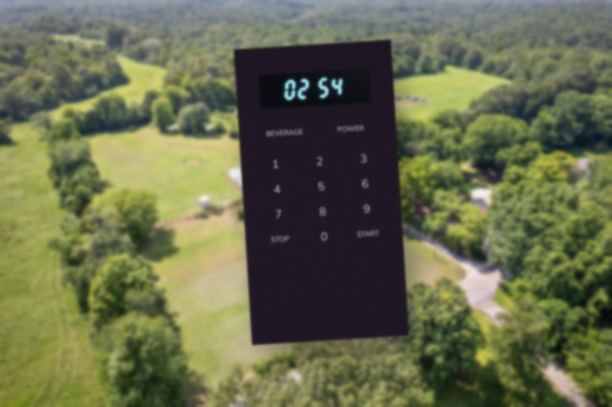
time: 2.54
